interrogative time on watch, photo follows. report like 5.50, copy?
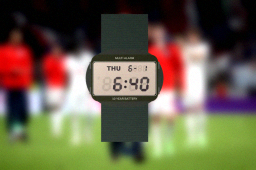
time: 6.40
